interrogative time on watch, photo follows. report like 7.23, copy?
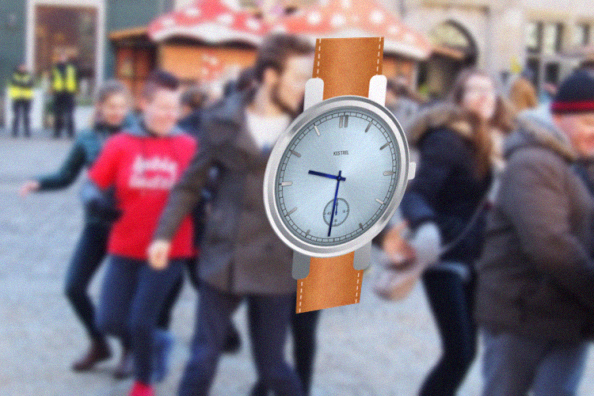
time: 9.31
